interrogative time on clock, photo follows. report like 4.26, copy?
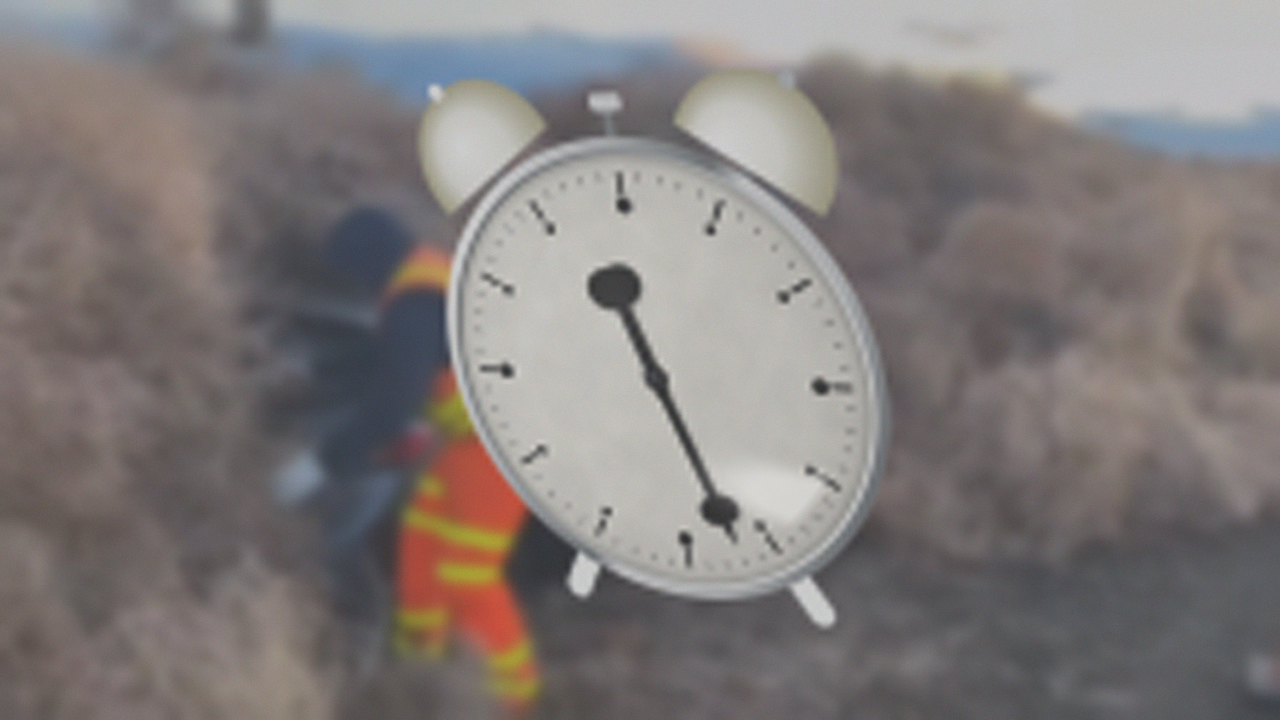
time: 11.27
